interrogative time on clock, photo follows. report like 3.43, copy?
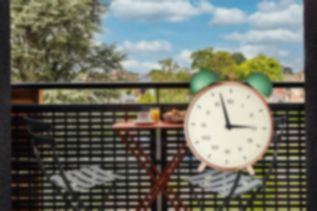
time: 2.57
